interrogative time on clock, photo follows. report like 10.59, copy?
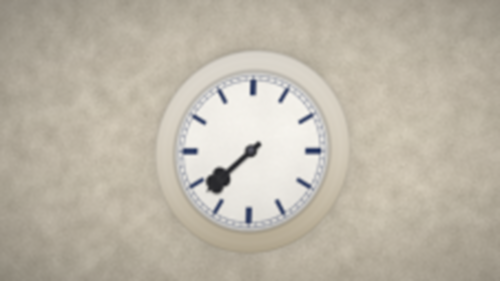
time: 7.38
